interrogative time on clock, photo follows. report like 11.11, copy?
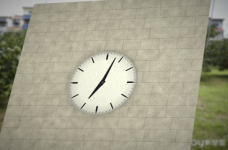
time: 7.03
